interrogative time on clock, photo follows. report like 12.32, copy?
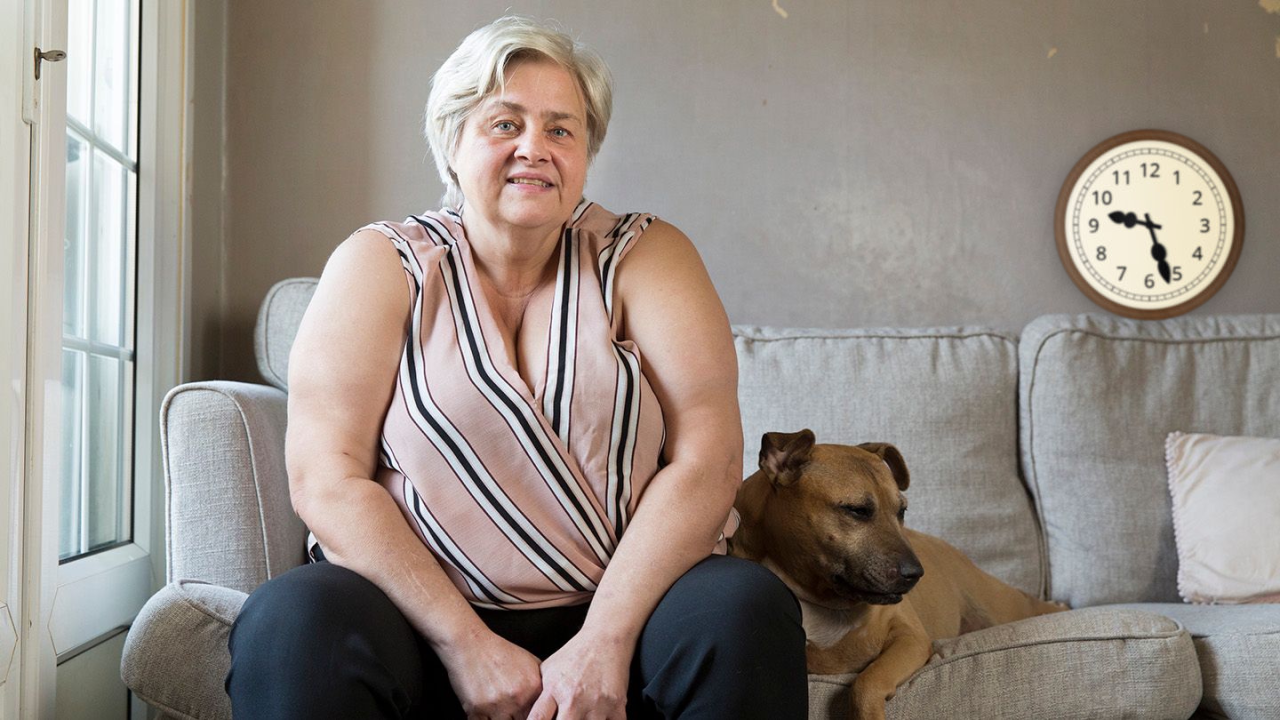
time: 9.27
